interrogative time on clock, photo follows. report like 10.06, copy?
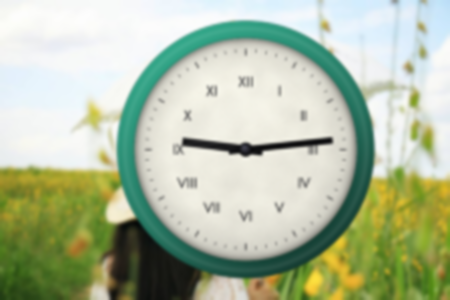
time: 9.14
